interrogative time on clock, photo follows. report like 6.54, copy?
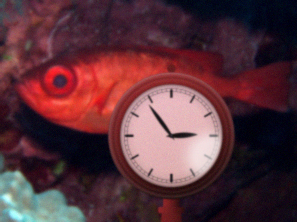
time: 2.54
